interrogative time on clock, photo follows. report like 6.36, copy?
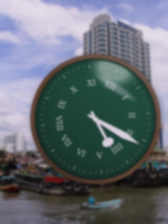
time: 4.16
